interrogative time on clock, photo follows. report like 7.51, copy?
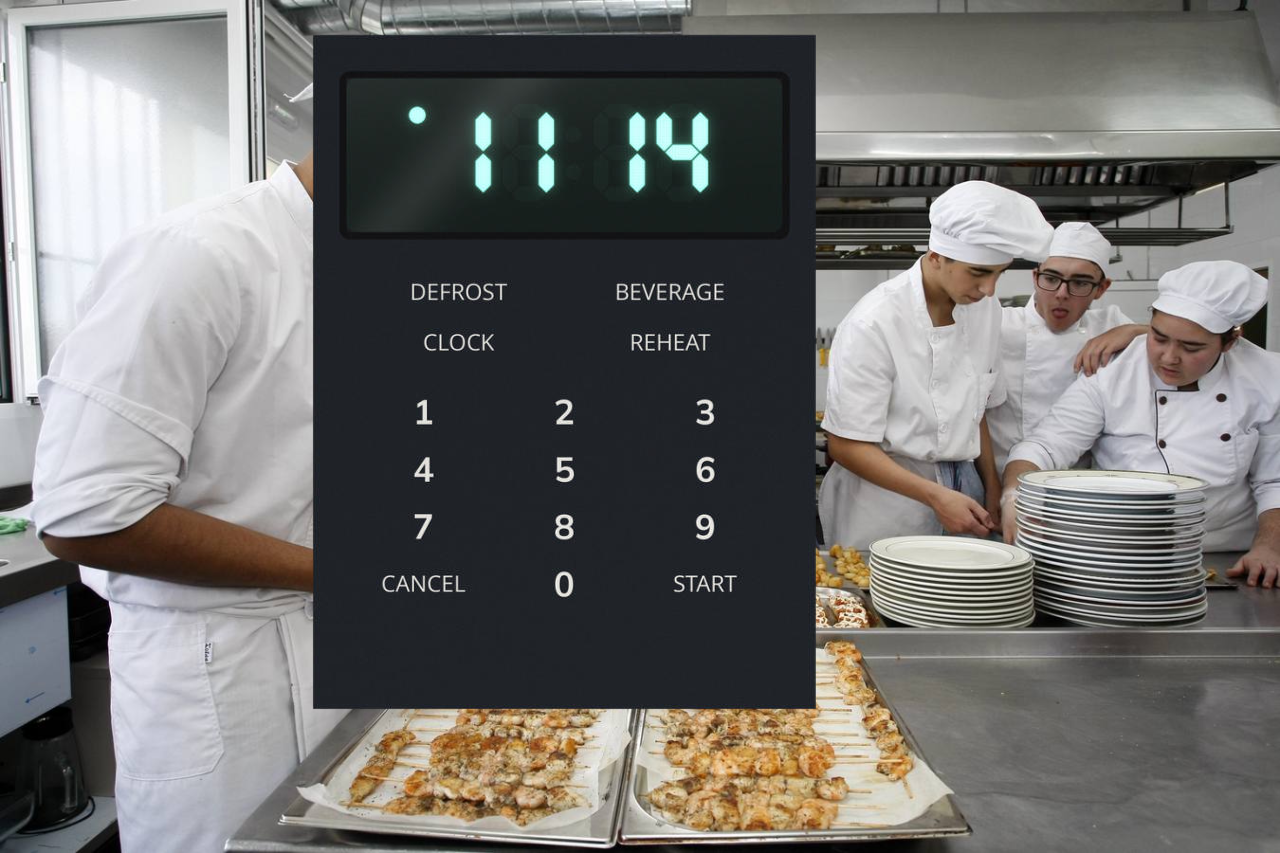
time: 11.14
